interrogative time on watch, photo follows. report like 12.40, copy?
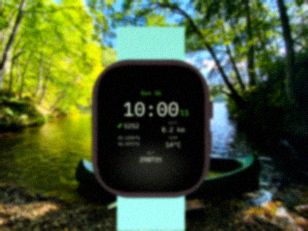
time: 10.00
